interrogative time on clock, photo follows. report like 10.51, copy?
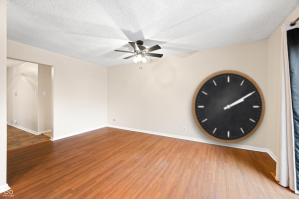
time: 2.10
